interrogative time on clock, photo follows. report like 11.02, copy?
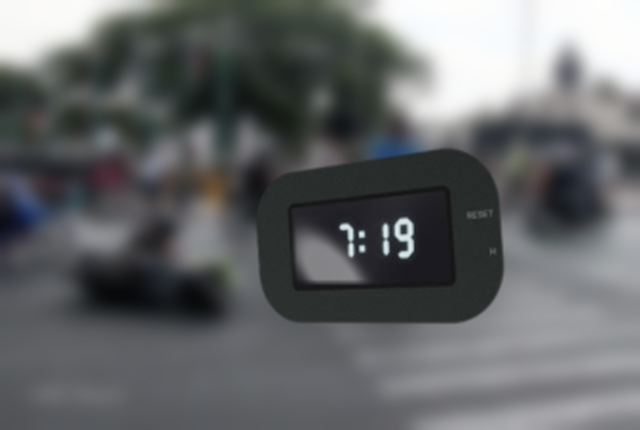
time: 7.19
